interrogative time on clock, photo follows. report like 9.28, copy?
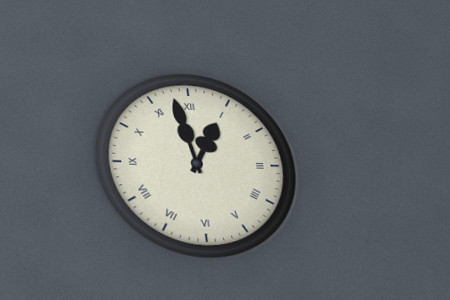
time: 12.58
